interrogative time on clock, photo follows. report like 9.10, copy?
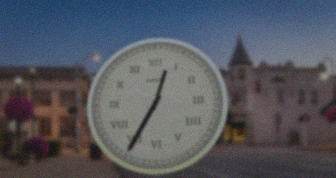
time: 12.35
